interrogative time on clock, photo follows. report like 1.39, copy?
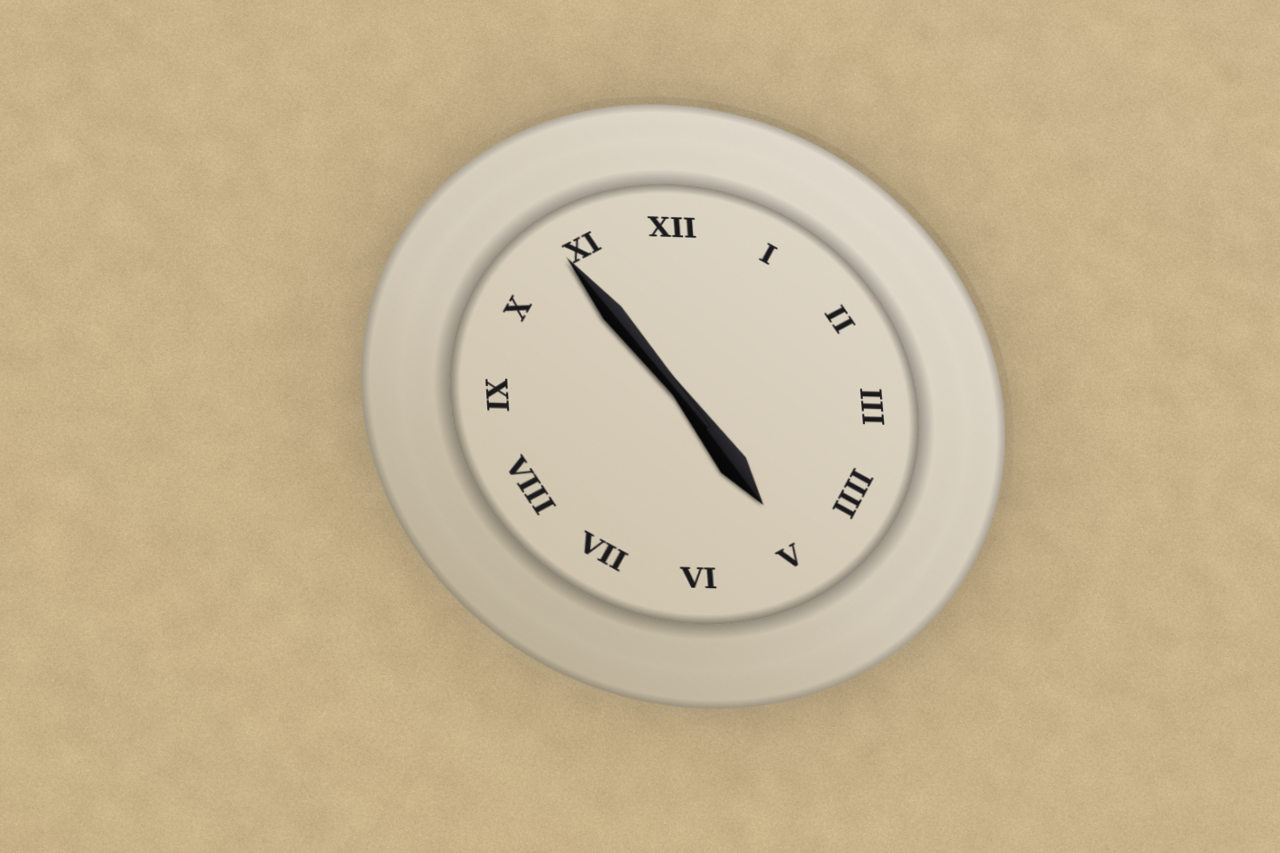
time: 4.54
